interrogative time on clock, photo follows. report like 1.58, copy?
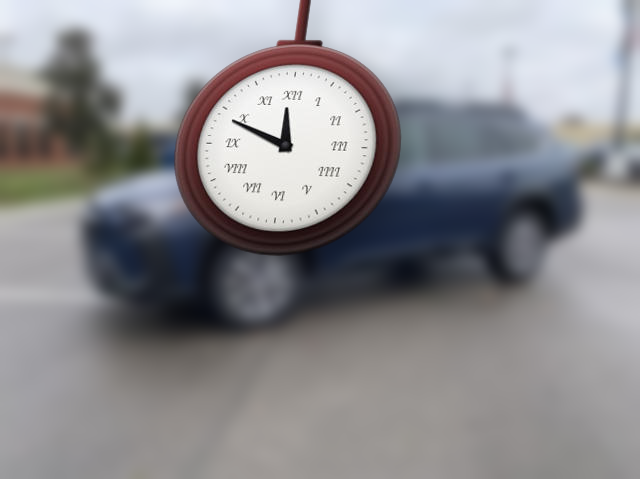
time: 11.49
